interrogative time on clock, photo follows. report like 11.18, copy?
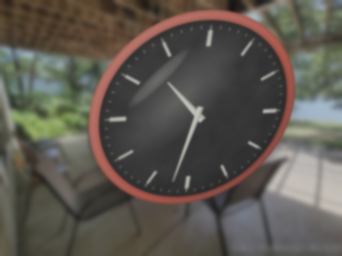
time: 10.32
